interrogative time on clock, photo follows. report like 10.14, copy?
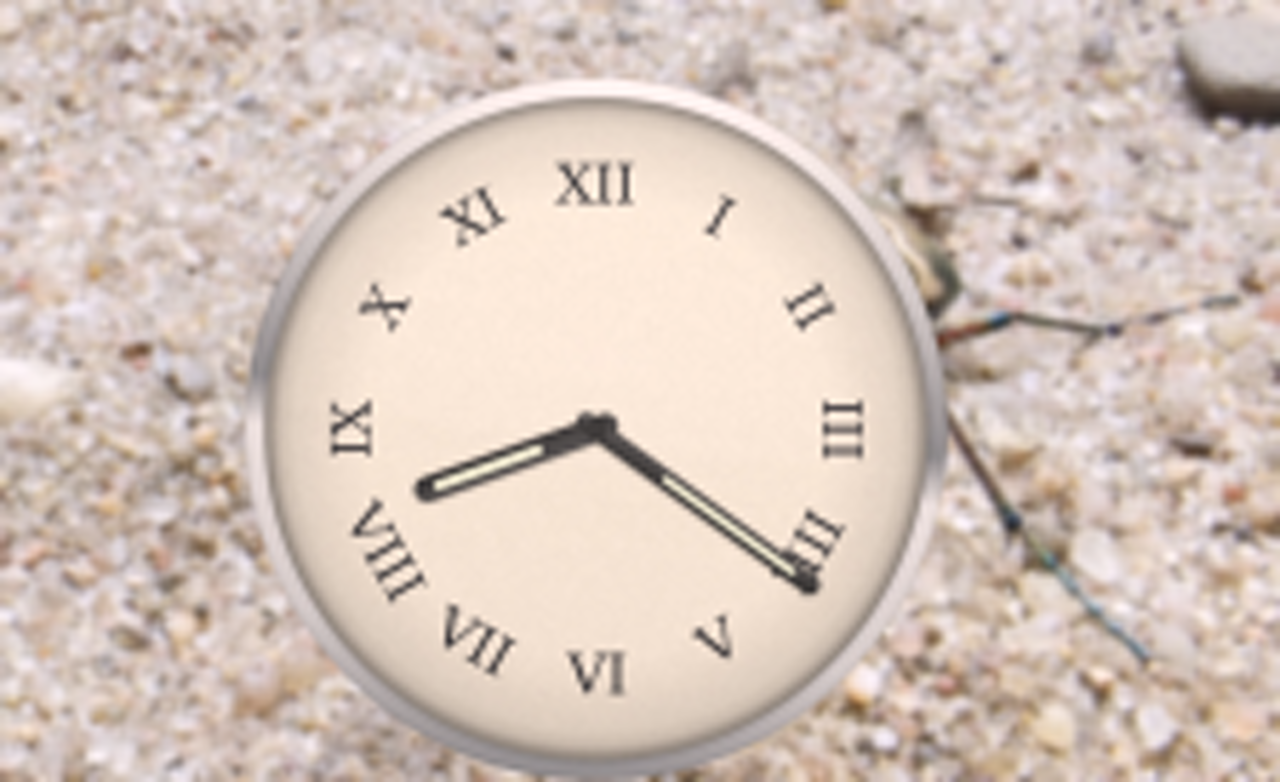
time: 8.21
